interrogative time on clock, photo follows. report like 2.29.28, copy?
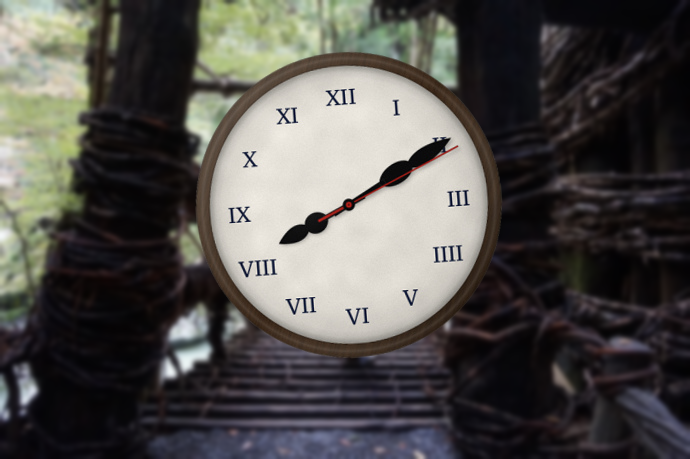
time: 8.10.11
